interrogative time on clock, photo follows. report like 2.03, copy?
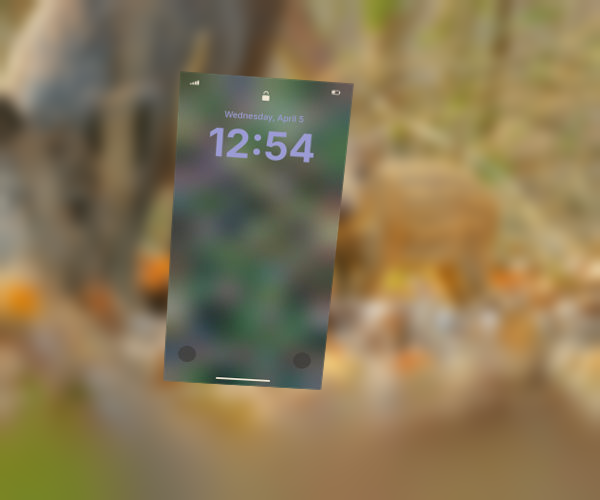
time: 12.54
